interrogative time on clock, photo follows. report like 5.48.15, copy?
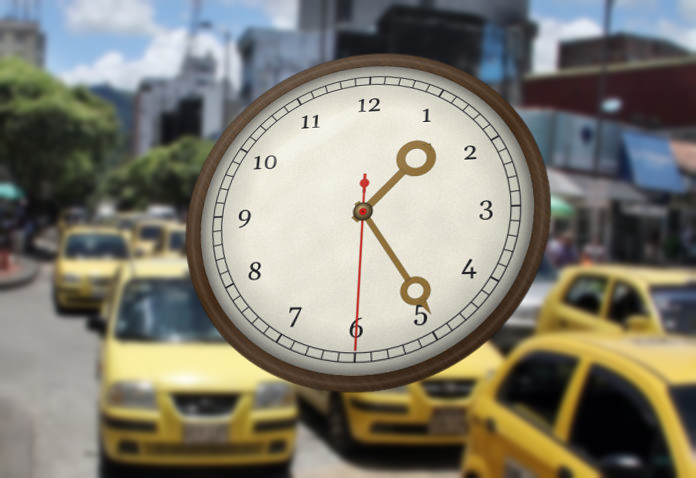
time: 1.24.30
